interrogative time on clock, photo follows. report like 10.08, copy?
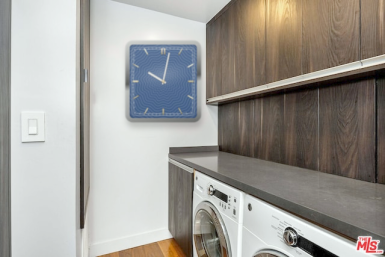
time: 10.02
